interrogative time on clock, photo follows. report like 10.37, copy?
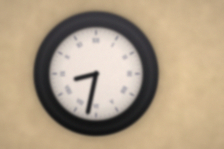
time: 8.32
